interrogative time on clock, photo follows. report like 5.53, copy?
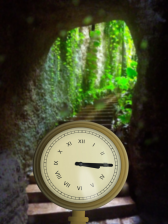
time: 3.15
